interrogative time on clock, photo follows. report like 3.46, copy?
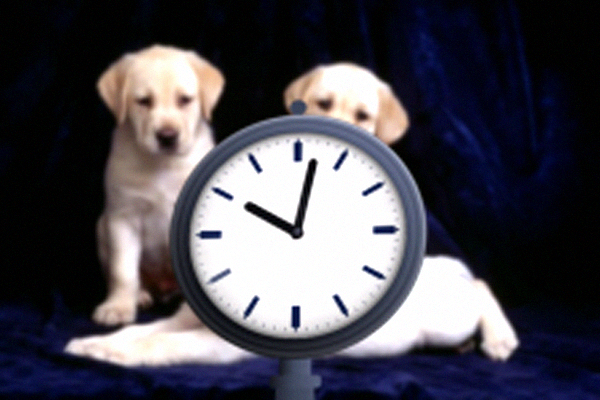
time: 10.02
